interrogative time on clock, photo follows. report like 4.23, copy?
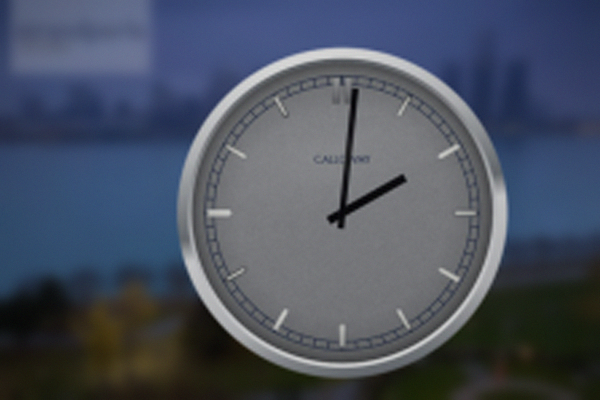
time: 2.01
